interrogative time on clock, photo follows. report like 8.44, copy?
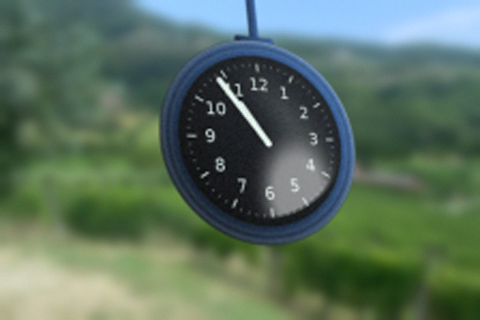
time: 10.54
